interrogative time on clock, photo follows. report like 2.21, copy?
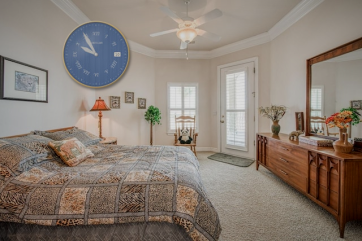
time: 9.55
